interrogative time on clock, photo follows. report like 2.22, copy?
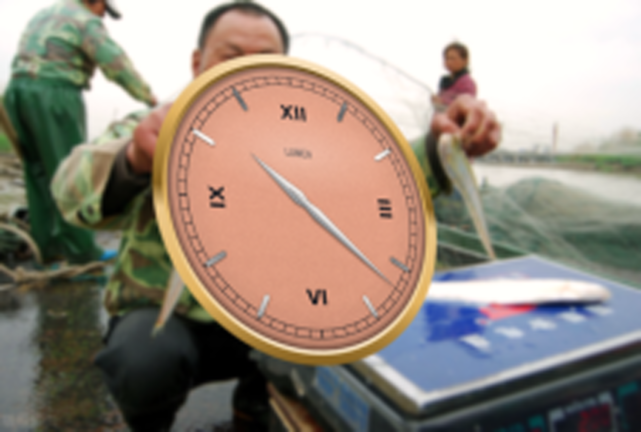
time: 10.22
